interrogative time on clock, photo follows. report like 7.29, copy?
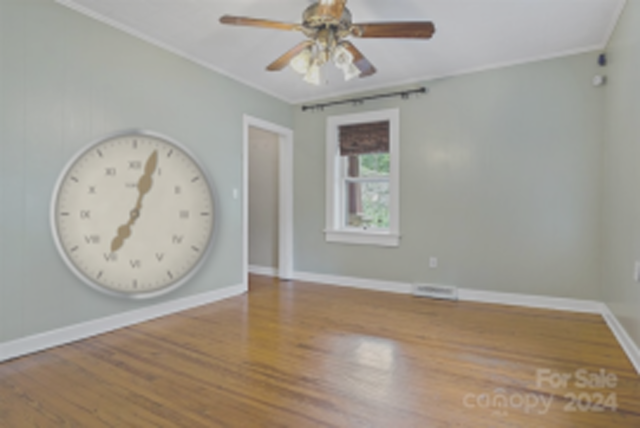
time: 7.03
